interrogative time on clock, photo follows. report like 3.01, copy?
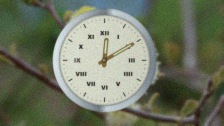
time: 12.10
